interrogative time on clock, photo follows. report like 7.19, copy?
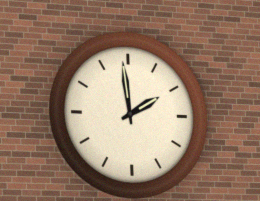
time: 1.59
